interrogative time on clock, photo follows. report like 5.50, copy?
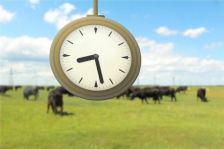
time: 8.28
